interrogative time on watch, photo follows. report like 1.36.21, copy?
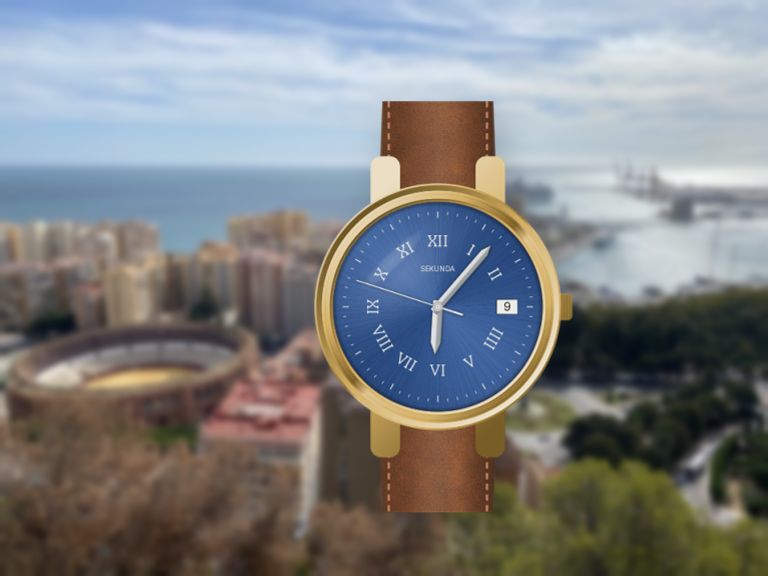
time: 6.06.48
